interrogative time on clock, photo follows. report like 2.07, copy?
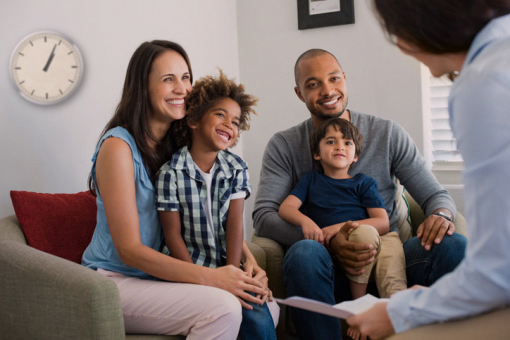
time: 1.04
